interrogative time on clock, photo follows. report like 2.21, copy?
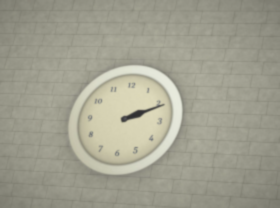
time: 2.11
